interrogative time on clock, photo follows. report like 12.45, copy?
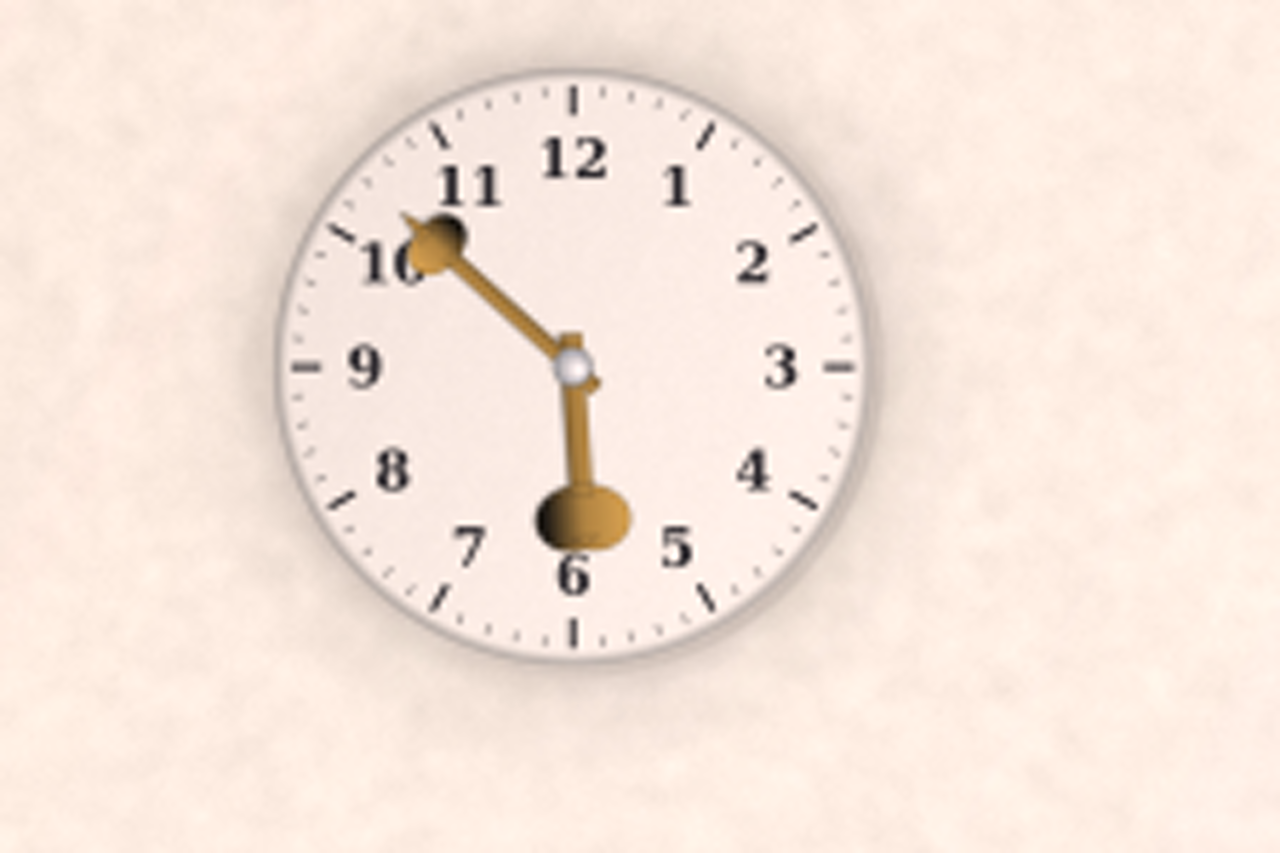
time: 5.52
